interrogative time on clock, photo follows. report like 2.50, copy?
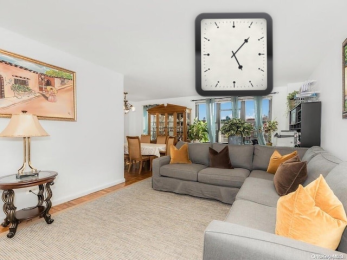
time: 5.07
